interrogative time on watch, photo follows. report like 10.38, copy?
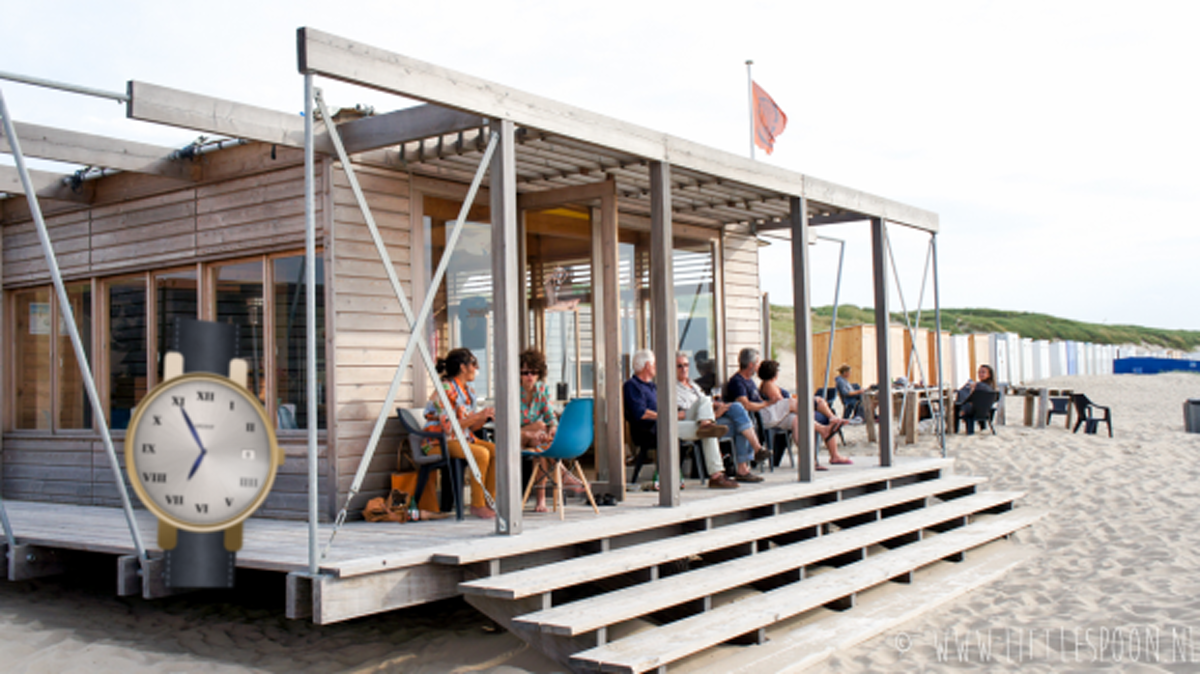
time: 6.55
